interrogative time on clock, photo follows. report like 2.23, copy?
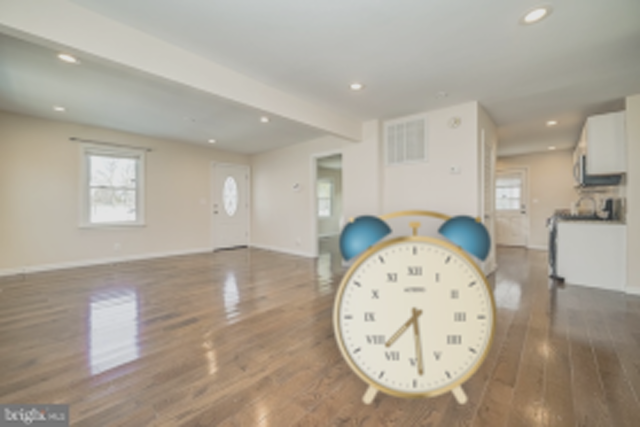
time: 7.29
